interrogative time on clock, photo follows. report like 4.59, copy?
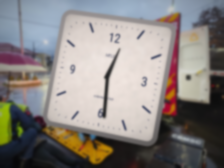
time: 12.29
